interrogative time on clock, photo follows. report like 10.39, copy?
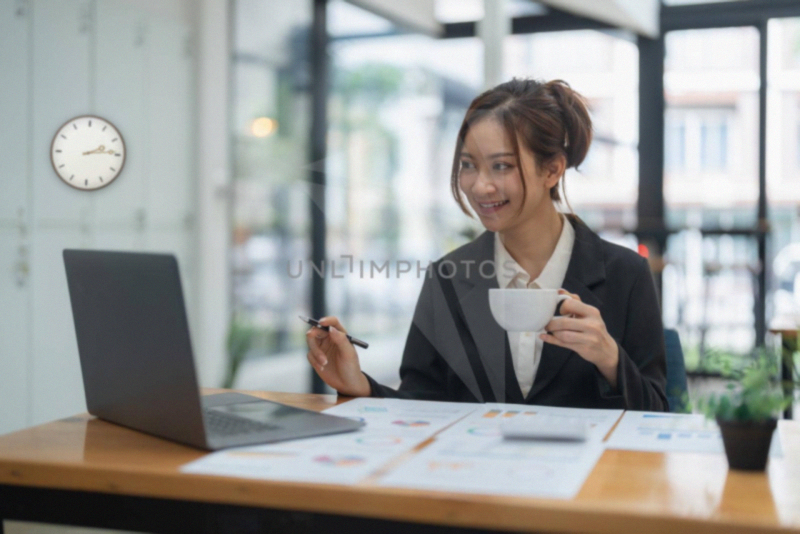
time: 2.14
